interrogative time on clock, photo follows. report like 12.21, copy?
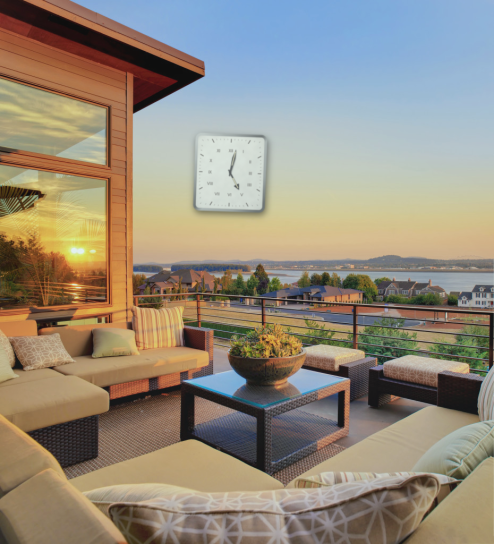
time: 5.02
